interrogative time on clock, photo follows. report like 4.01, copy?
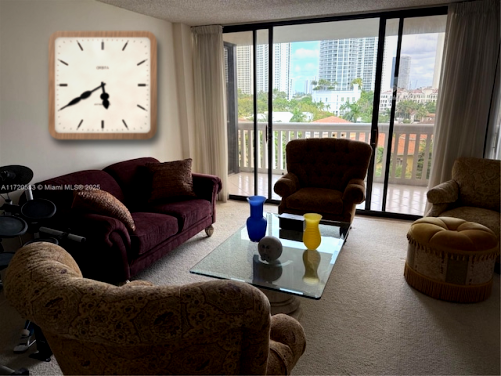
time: 5.40
